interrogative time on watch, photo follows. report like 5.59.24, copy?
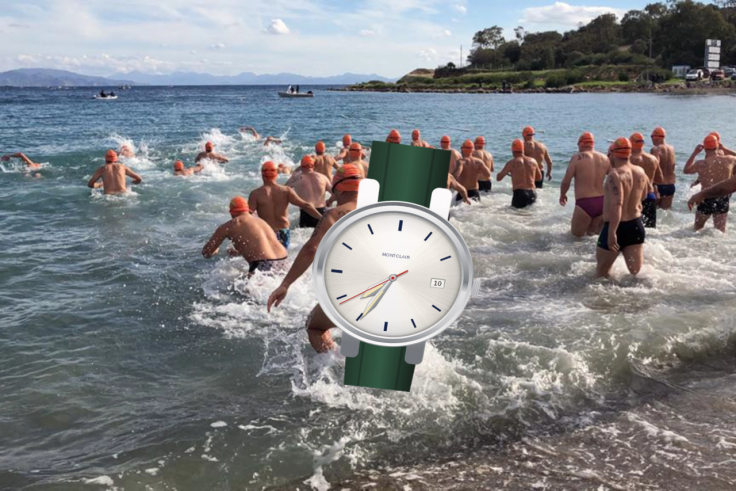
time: 7.34.39
